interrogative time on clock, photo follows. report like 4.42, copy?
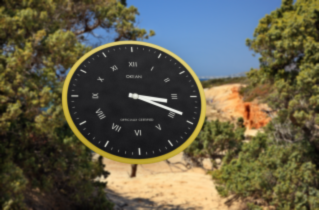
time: 3.19
